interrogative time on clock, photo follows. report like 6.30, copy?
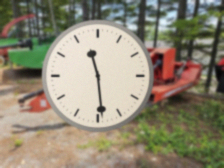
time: 11.29
